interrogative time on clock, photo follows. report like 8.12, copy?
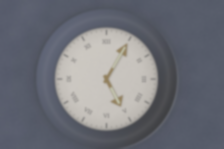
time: 5.05
